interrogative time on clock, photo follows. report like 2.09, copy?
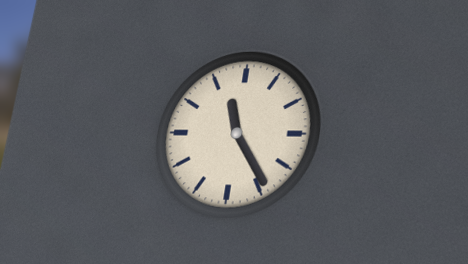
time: 11.24
